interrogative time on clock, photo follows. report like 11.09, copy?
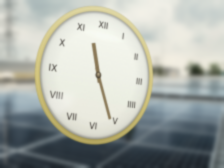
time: 11.26
